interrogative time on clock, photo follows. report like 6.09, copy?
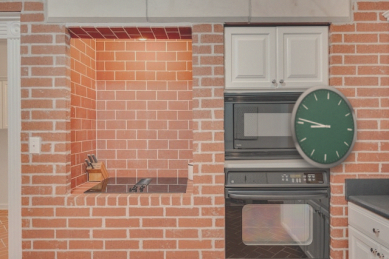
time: 8.46
